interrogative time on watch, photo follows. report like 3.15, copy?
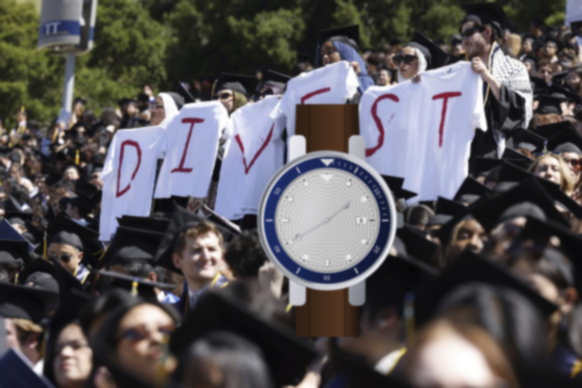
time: 1.40
